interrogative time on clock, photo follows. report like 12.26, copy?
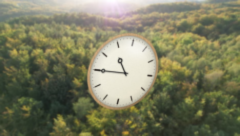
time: 10.45
